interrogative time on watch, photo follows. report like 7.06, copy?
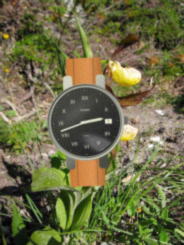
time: 2.42
